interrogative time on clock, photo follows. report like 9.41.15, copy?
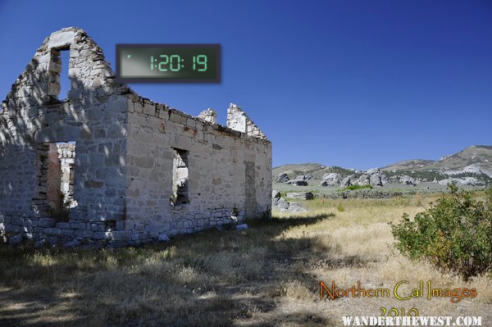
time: 1.20.19
